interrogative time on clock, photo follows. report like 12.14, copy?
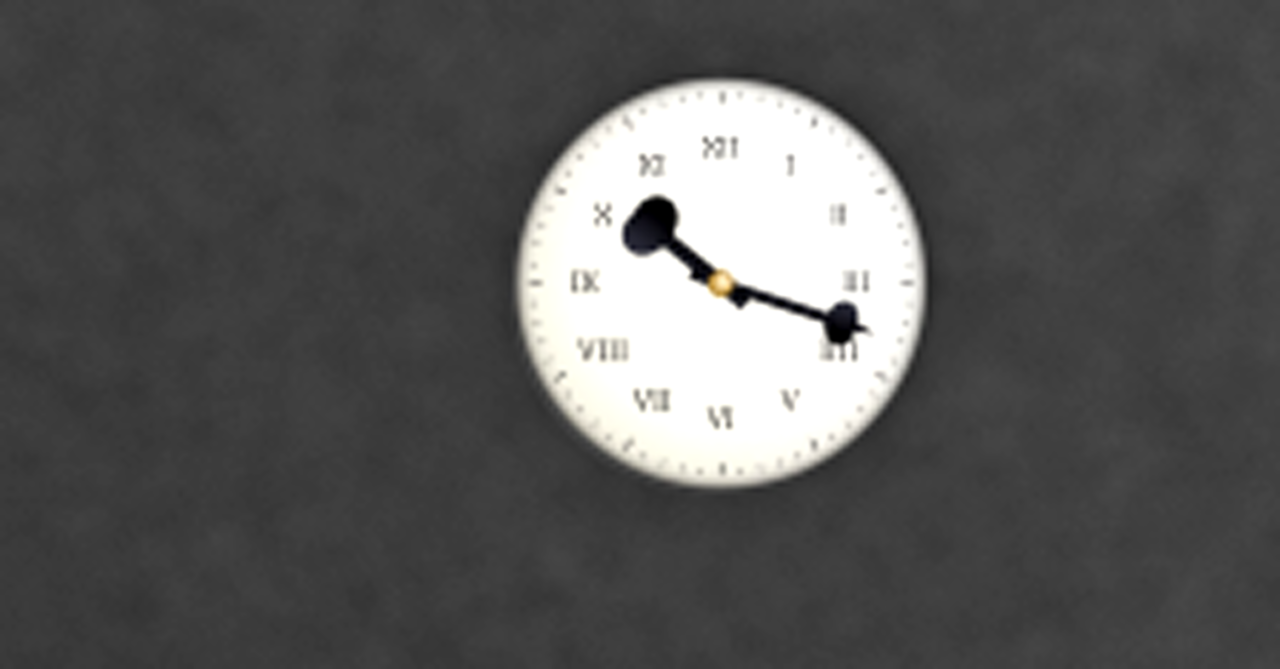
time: 10.18
